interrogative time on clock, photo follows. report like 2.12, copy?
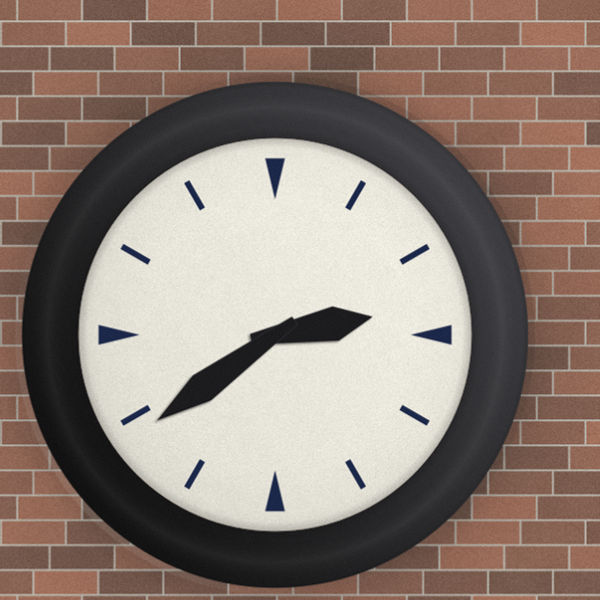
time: 2.39
